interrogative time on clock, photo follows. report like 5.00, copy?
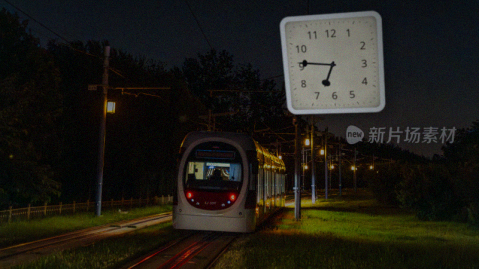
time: 6.46
